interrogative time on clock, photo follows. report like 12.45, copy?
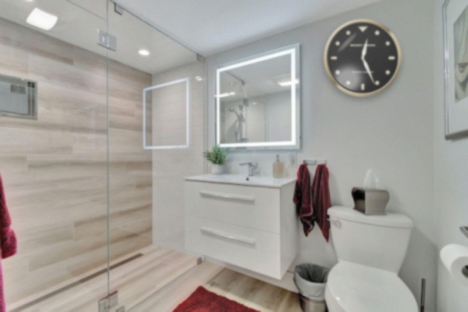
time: 12.26
